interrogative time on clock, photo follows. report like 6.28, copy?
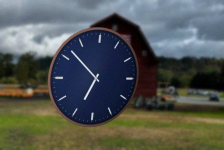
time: 6.52
